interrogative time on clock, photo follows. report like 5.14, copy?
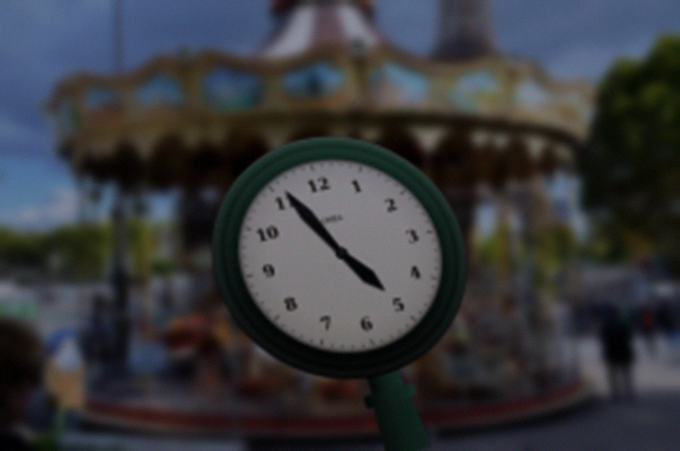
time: 4.56
